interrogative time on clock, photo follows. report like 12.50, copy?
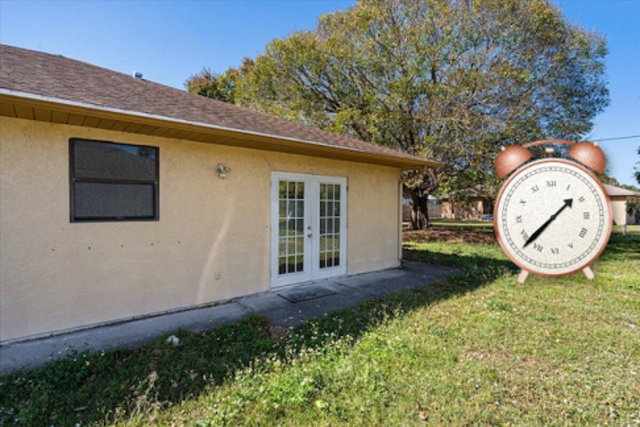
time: 1.38
